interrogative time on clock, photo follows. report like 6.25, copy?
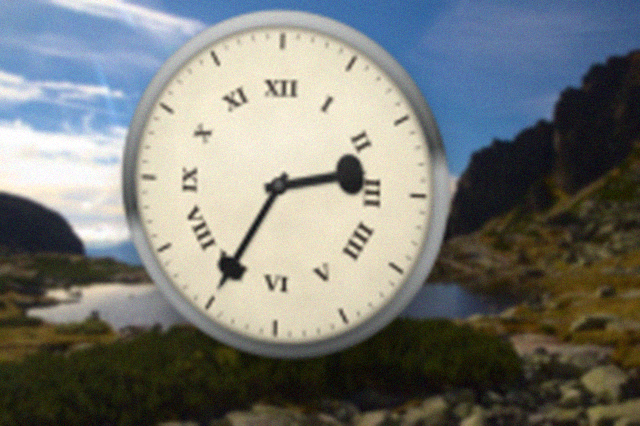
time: 2.35
